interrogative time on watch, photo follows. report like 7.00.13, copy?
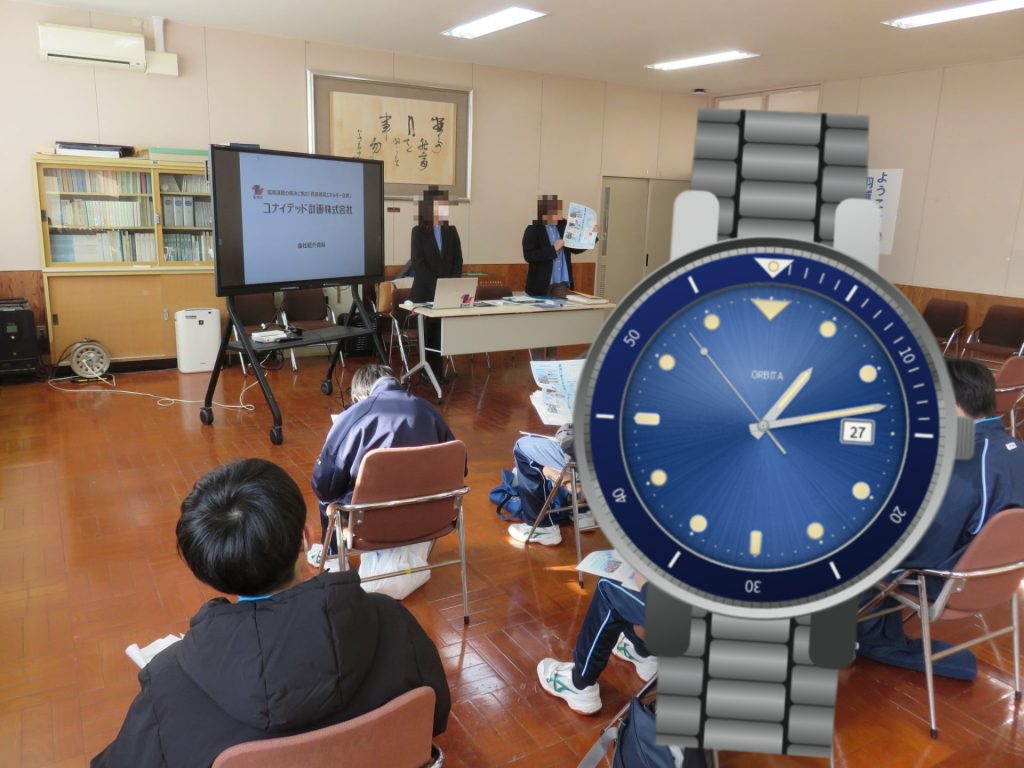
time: 1.12.53
